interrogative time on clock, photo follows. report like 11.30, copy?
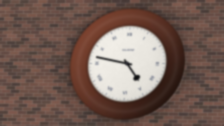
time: 4.47
